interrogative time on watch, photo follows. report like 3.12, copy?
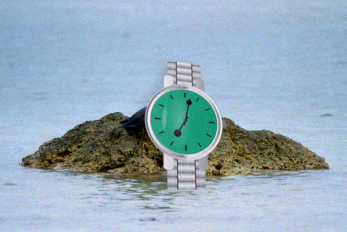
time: 7.02
